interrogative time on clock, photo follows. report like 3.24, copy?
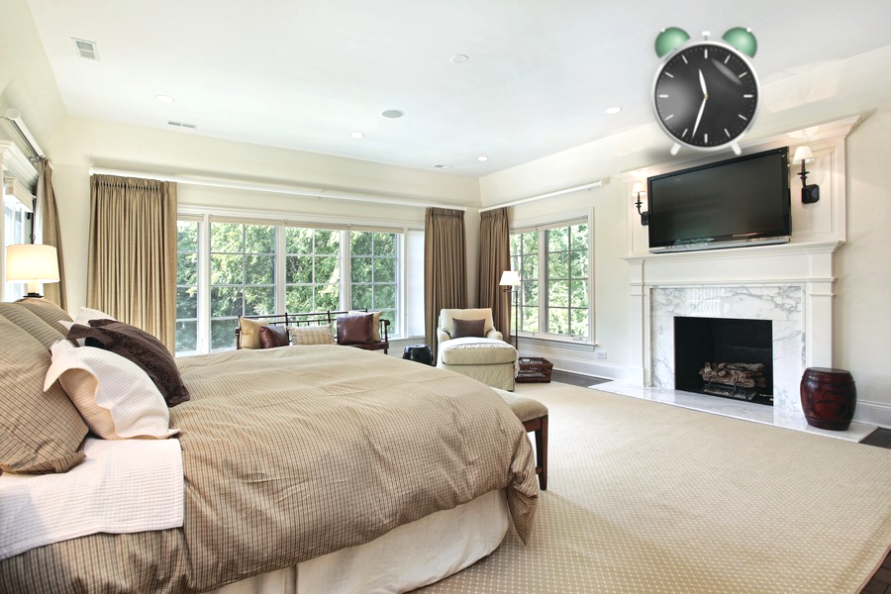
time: 11.33
